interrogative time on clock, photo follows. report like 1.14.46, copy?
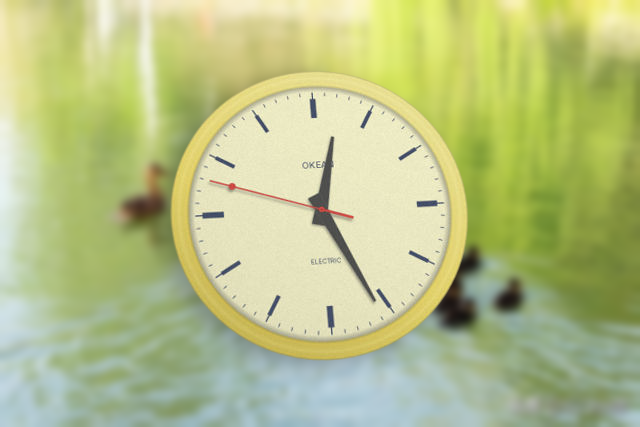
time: 12.25.48
